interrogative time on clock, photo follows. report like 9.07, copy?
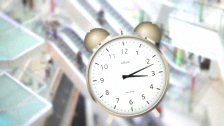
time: 3.12
